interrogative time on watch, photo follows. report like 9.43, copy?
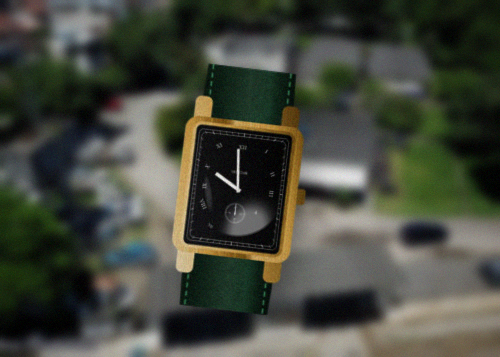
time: 9.59
